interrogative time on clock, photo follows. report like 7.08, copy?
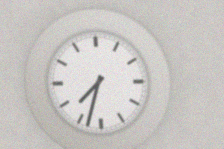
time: 7.33
